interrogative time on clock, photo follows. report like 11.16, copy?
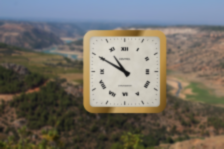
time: 10.50
